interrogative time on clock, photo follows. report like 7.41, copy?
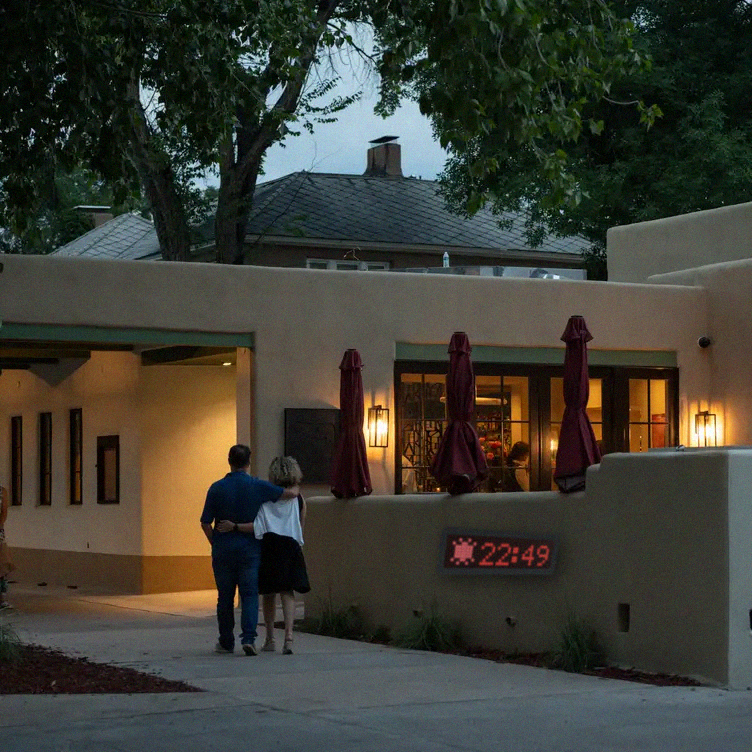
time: 22.49
